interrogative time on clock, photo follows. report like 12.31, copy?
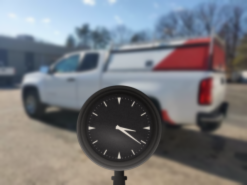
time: 3.21
